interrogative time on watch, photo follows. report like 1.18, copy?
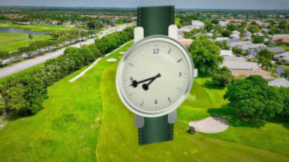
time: 7.43
